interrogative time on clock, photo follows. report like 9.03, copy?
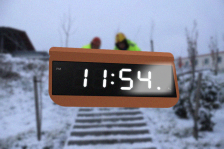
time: 11.54
